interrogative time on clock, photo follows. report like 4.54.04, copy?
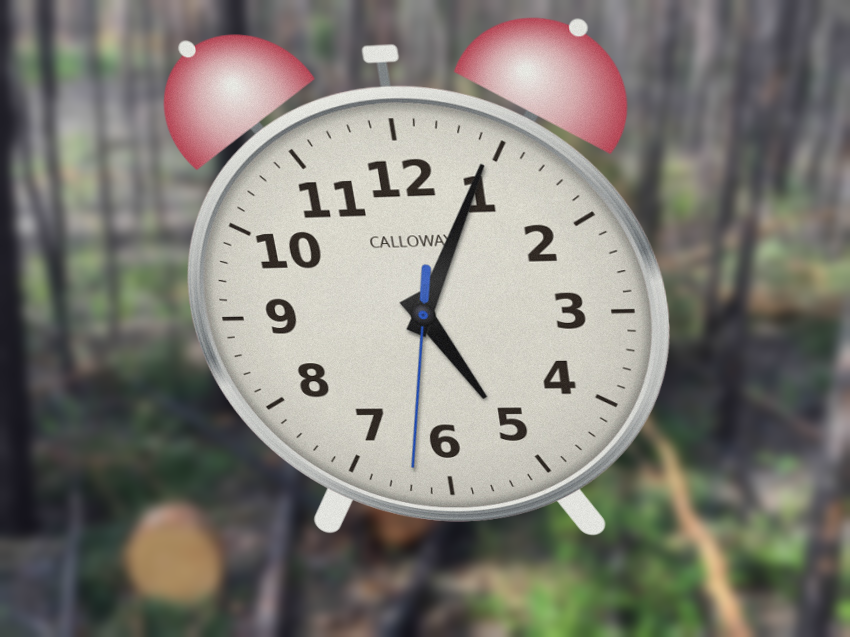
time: 5.04.32
